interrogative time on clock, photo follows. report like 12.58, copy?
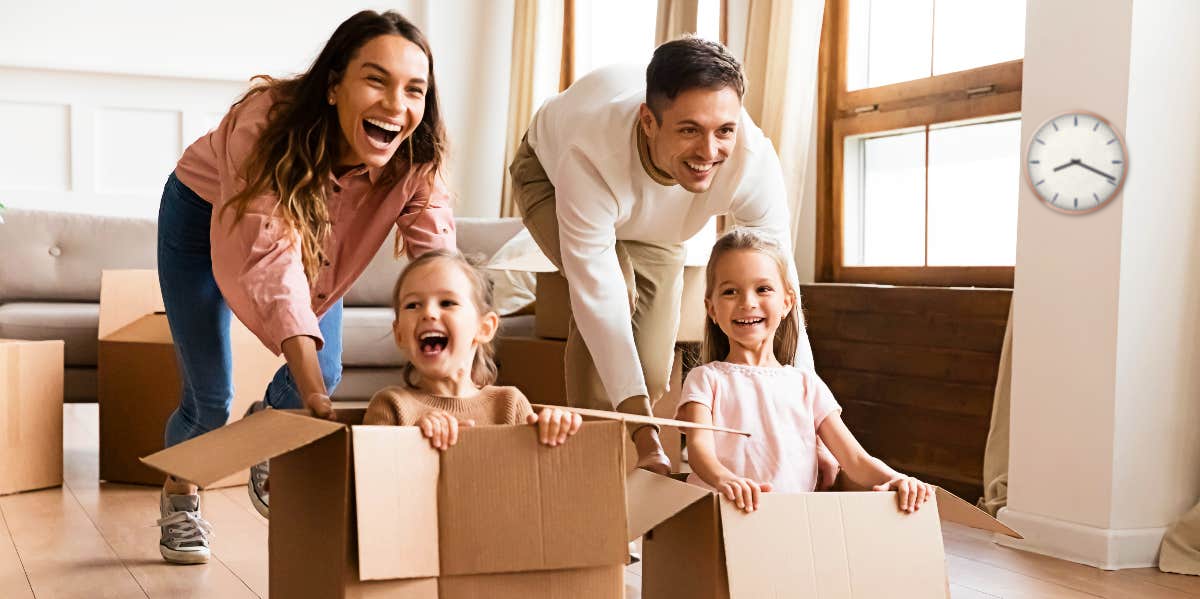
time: 8.19
